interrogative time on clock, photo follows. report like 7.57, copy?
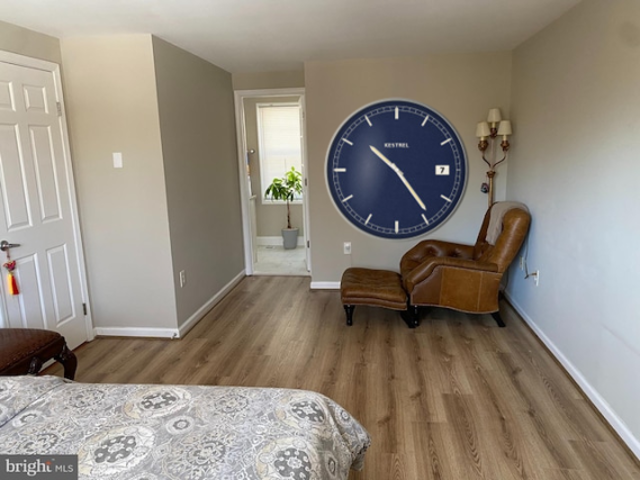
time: 10.24
